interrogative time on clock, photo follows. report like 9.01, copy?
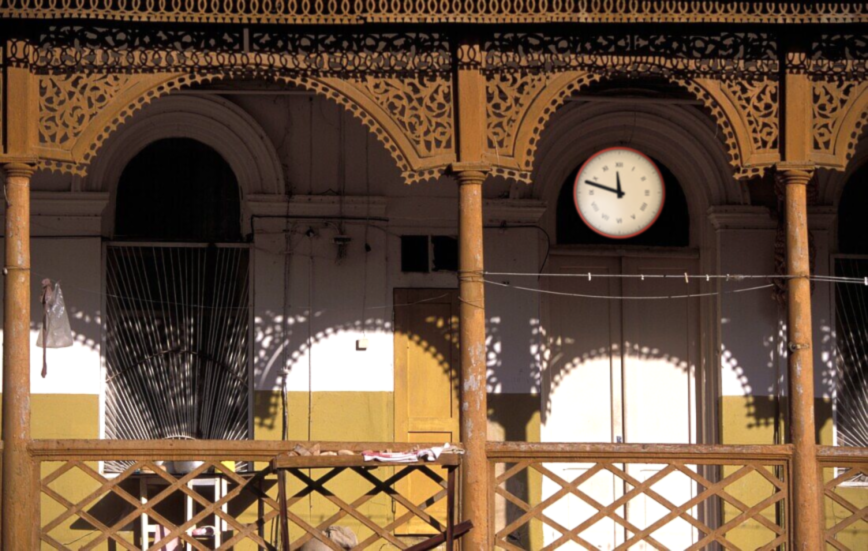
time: 11.48
